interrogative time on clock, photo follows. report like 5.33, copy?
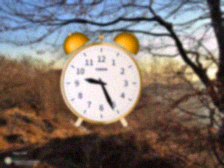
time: 9.26
